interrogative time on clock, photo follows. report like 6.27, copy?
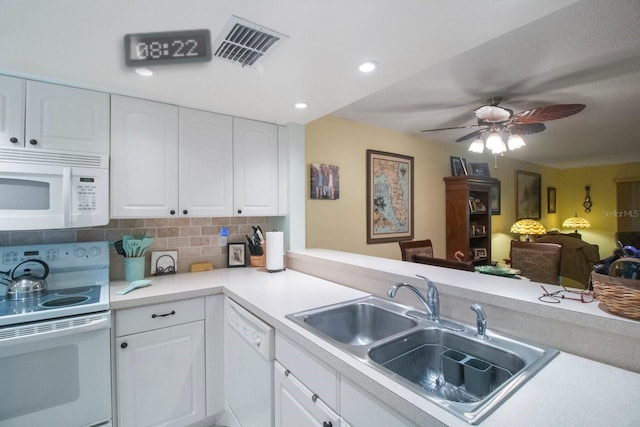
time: 8.22
